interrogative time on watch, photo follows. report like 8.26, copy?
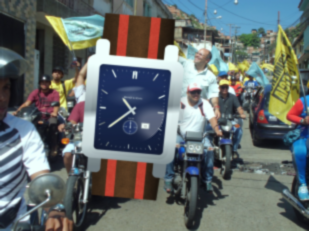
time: 10.38
